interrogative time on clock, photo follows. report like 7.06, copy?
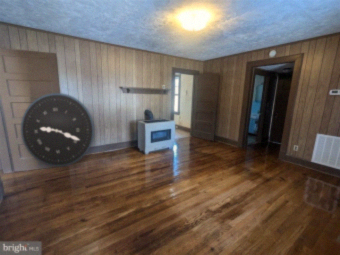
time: 9.19
